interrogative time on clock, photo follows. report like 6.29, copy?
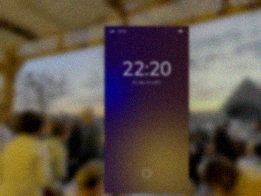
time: 22.20
